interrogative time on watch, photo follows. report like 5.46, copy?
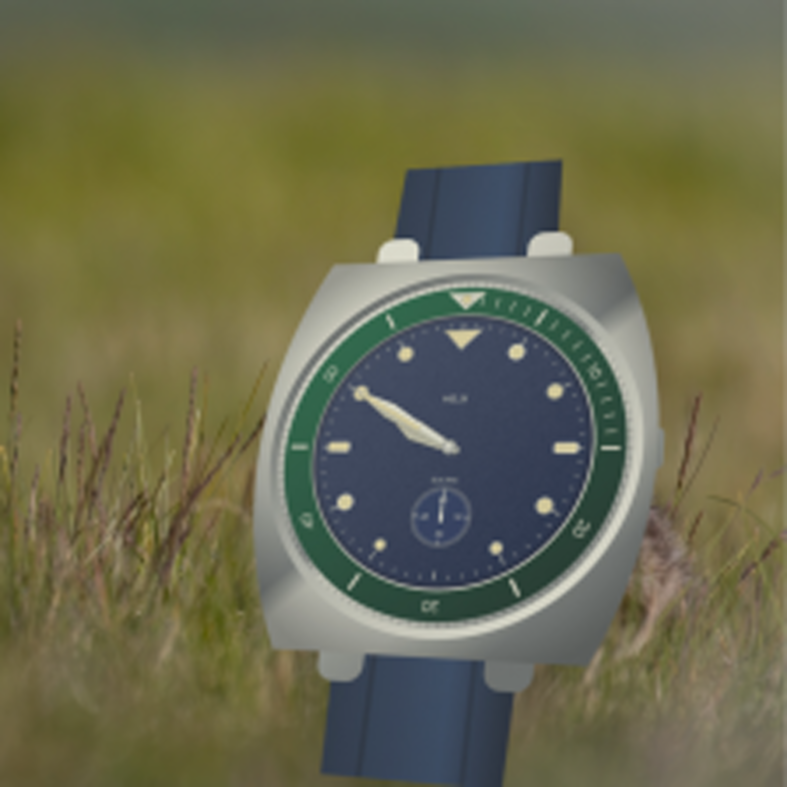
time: 9.50
